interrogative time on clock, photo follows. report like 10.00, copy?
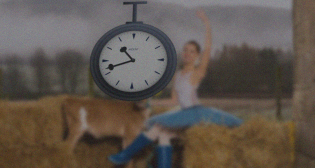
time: 10.42
